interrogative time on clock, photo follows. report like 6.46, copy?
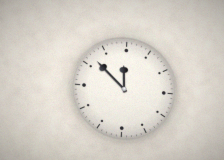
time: 11.52
